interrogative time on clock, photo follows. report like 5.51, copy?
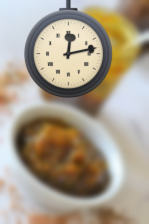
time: 12.13
